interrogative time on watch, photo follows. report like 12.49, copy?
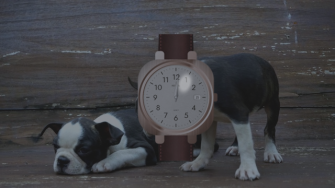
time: 12.01
